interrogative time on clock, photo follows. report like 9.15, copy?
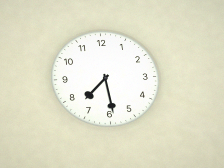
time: 7.29
